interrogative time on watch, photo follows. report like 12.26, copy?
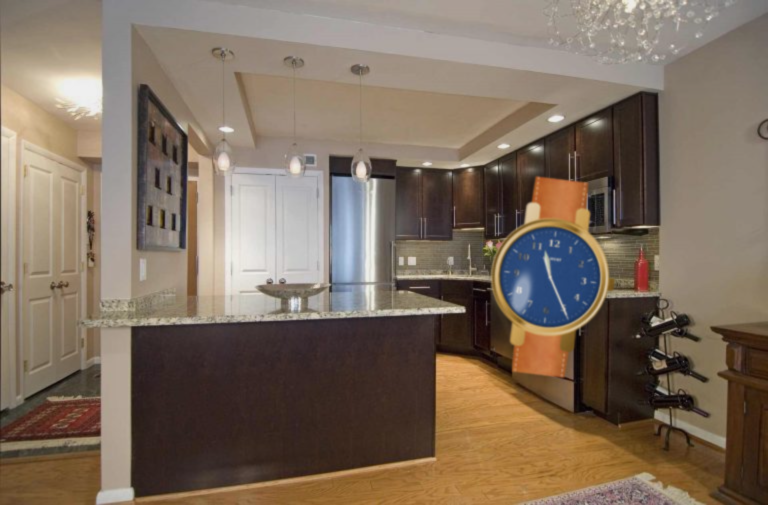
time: 11.25
